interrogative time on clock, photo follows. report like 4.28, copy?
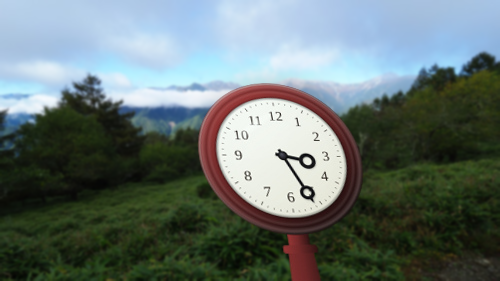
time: 3.26
